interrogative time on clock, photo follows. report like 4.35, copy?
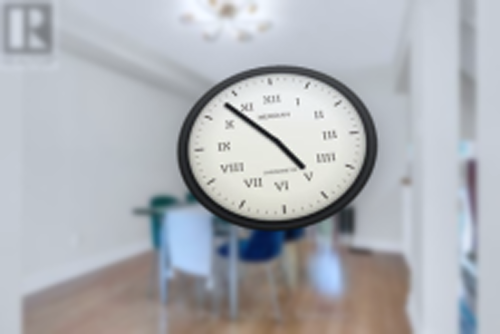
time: 4.53
